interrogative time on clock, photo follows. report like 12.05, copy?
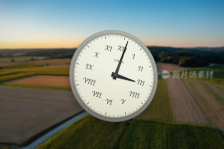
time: 3.01
